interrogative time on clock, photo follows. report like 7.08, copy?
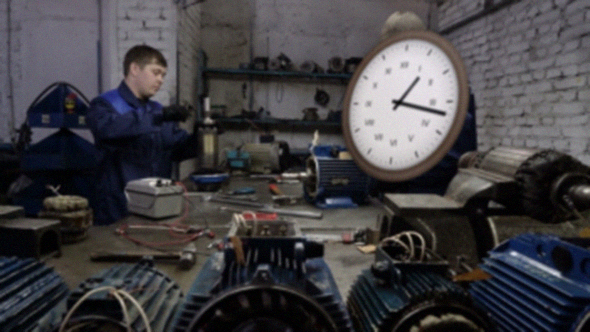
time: 1.17
